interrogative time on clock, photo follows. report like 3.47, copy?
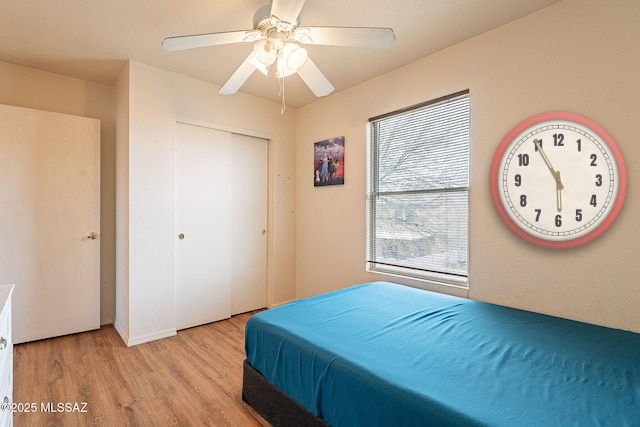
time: 5.55
